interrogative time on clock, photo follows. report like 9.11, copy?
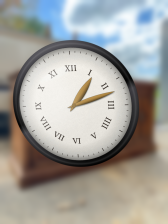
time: 1.12
